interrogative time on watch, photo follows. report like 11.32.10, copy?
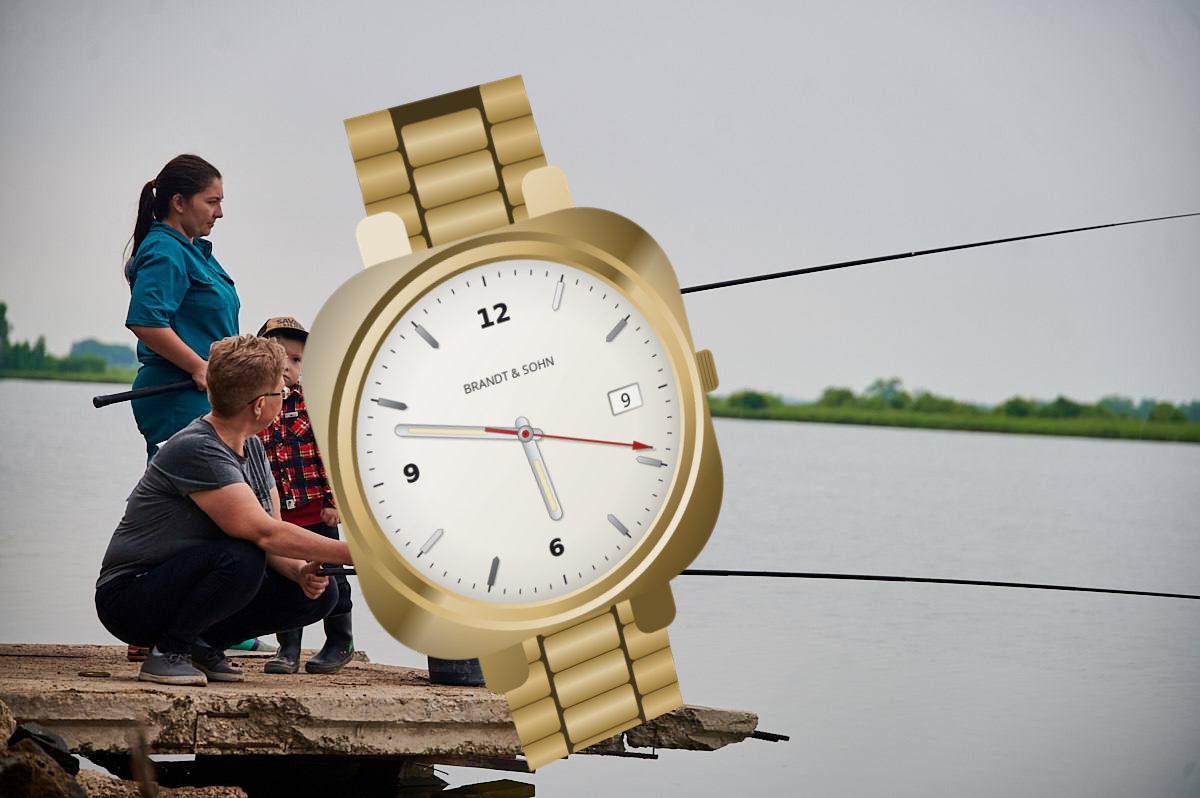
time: 5.48.19
